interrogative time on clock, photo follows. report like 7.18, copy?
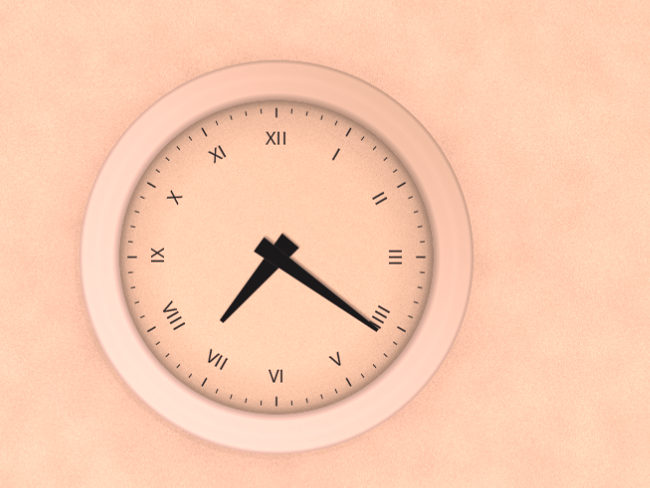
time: 7.21
